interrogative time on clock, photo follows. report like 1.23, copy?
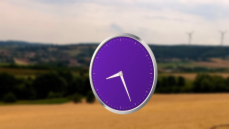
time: 8.26
